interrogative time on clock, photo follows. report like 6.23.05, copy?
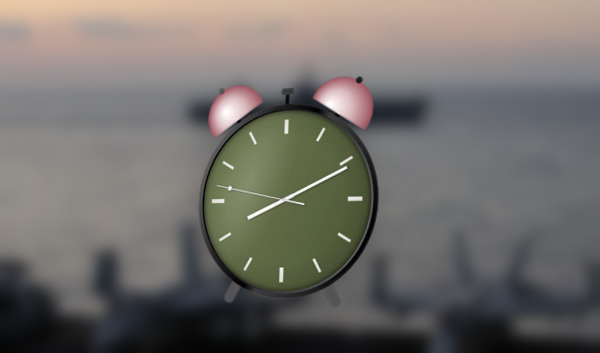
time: 8.10.47
